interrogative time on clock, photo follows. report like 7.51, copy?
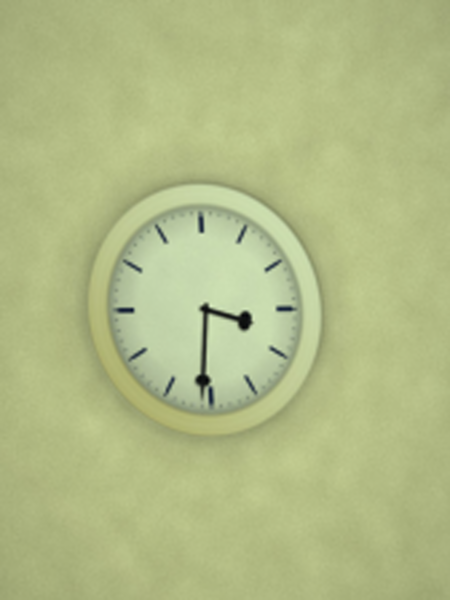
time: 3.31
